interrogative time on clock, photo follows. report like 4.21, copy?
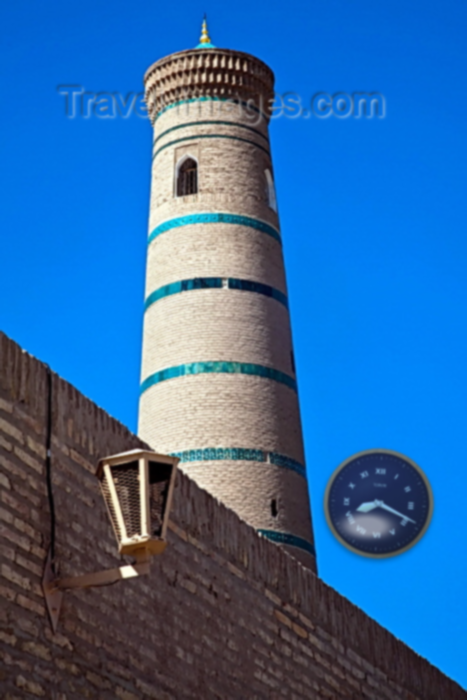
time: 8.19
